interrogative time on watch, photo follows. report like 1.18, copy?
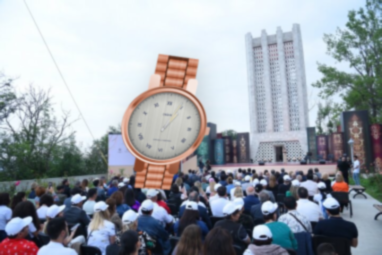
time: 1.04
